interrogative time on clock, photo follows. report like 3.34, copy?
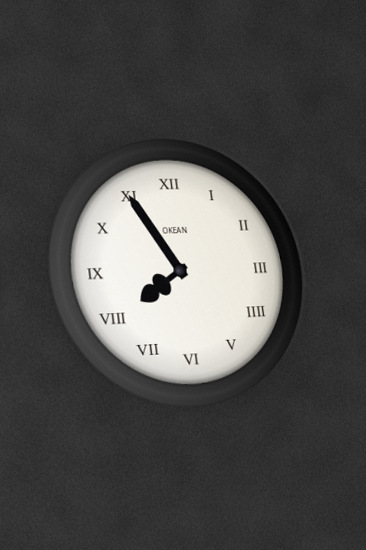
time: 7.55
